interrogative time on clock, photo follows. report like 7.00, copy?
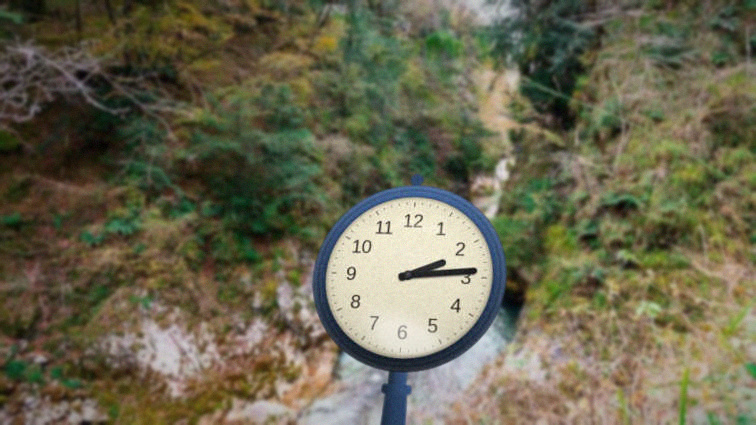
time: 2.14
